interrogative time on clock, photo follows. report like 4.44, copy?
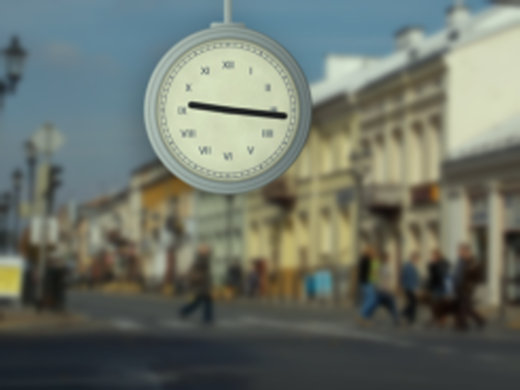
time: 9.16
